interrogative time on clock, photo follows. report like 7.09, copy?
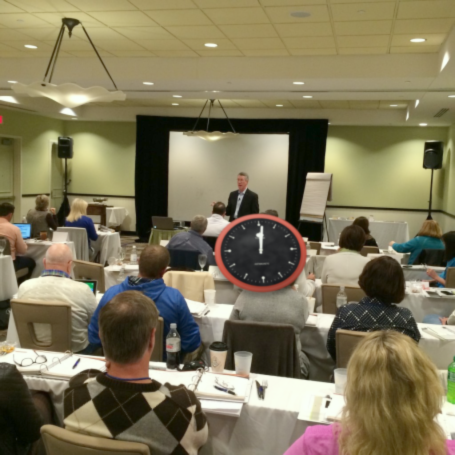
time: 12.01
